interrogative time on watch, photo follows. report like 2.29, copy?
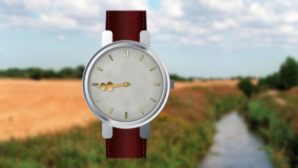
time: 8.44
